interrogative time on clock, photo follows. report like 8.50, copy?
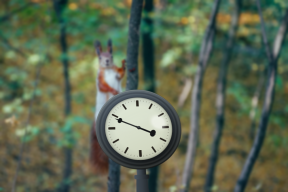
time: 3.49
